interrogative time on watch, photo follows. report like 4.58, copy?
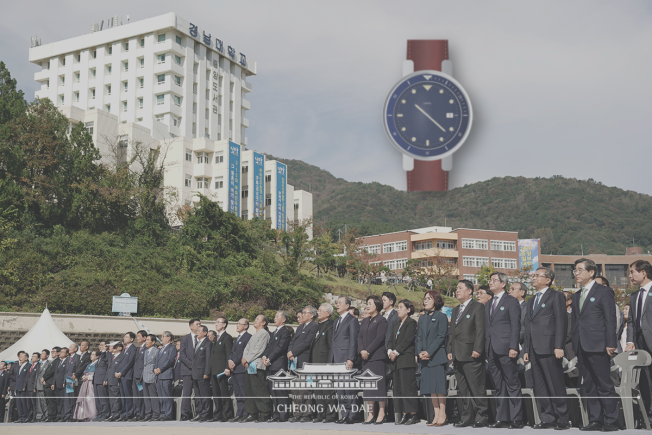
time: 10.22
